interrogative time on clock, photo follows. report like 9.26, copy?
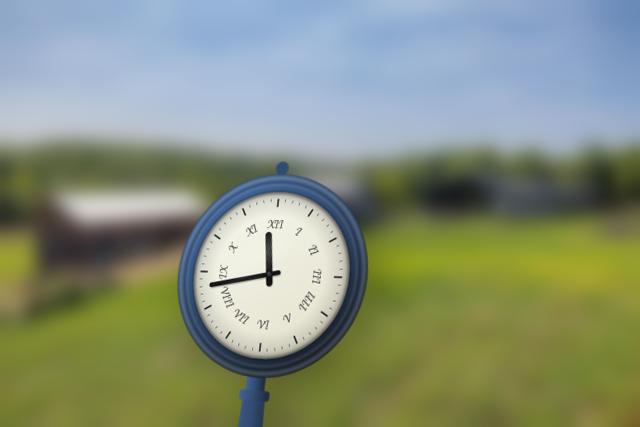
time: 11.43
